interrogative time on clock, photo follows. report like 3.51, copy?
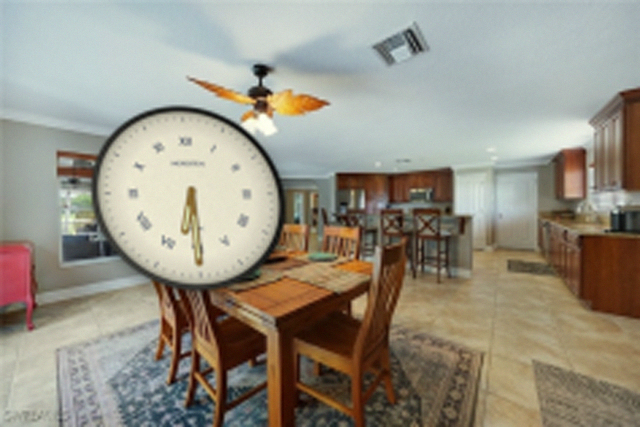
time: 6.30
